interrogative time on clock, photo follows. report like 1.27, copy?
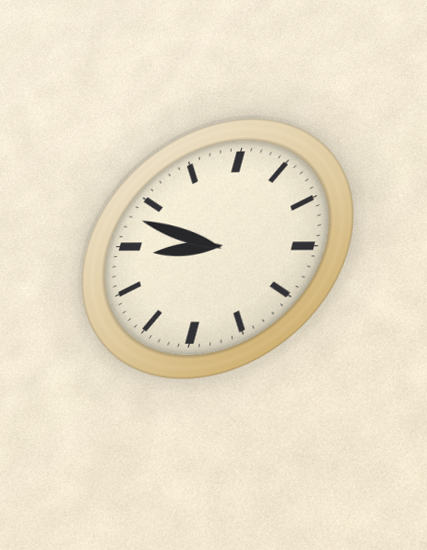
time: 8.48
